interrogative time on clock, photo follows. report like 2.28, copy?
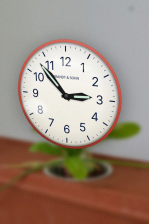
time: 2.53
